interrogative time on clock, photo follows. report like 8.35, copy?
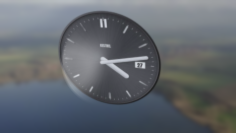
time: 4.13
